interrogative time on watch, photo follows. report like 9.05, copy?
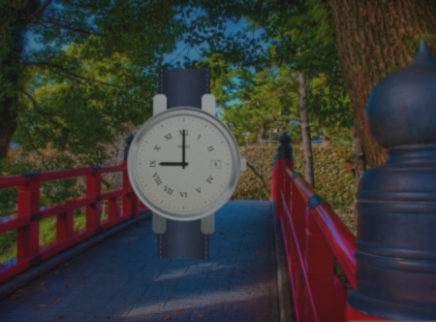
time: 9.00
